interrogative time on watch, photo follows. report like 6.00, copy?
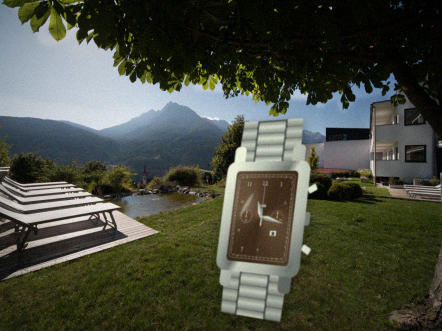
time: 11.17
